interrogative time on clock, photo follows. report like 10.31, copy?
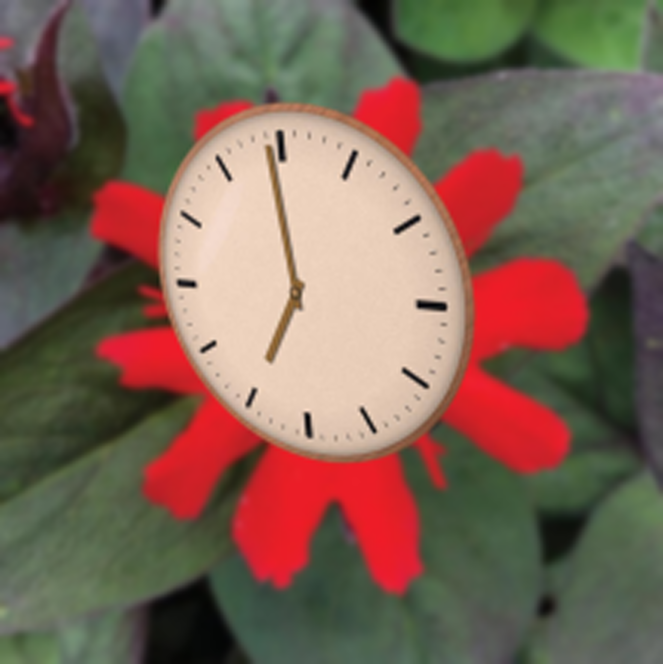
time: 6.59
